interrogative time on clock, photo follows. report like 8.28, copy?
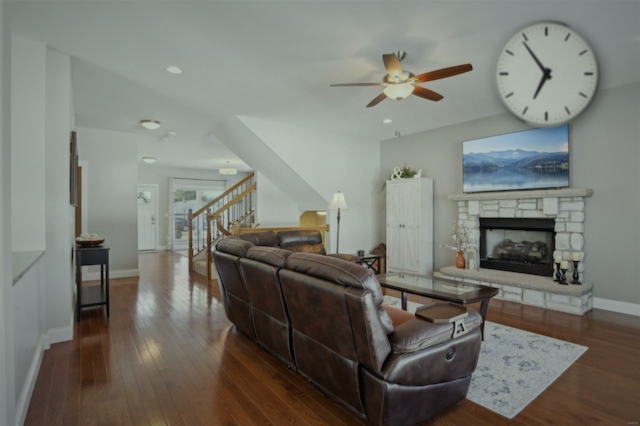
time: 6.54
